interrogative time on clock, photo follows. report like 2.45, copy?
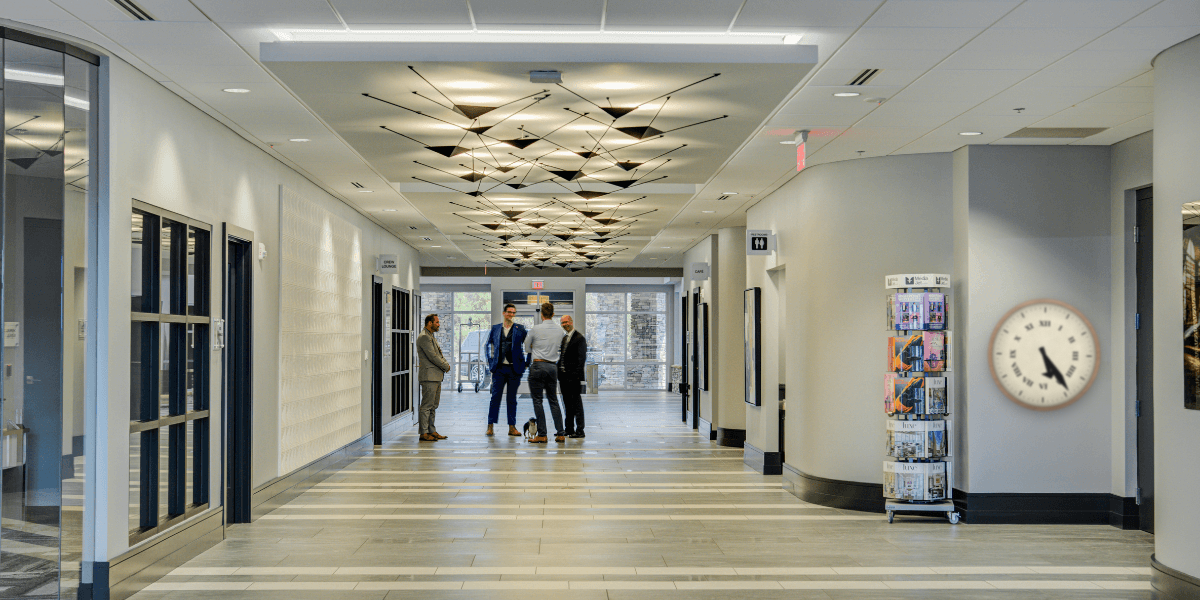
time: 5.24
